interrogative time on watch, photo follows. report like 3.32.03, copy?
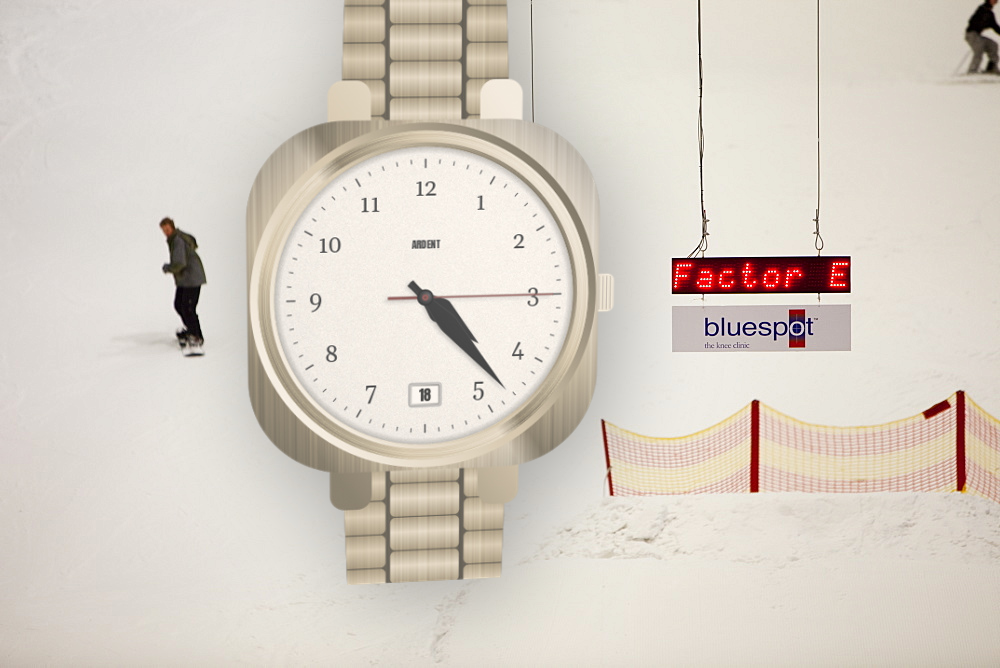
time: 4.23.15
